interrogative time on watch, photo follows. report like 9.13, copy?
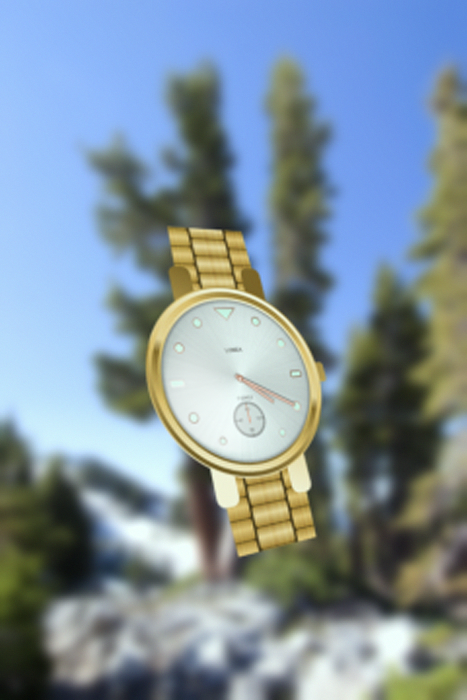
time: 4.20
